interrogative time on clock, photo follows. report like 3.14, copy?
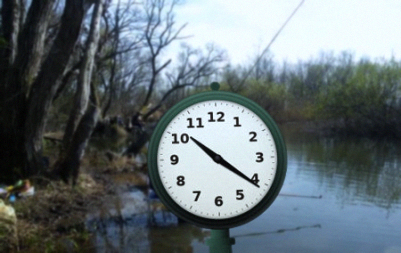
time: 10.21
